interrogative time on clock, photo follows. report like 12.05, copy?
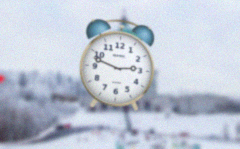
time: 2.48
